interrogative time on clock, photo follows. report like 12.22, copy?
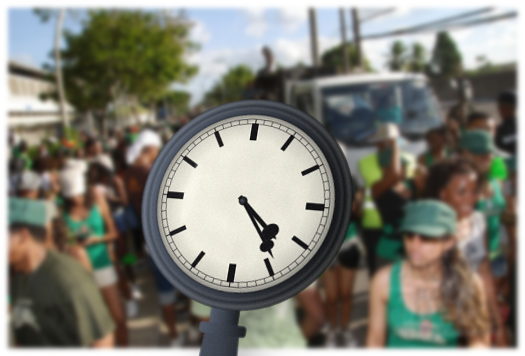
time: 4.24
